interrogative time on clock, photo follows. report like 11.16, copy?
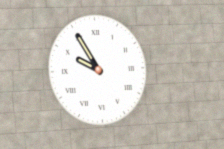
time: 9.55
